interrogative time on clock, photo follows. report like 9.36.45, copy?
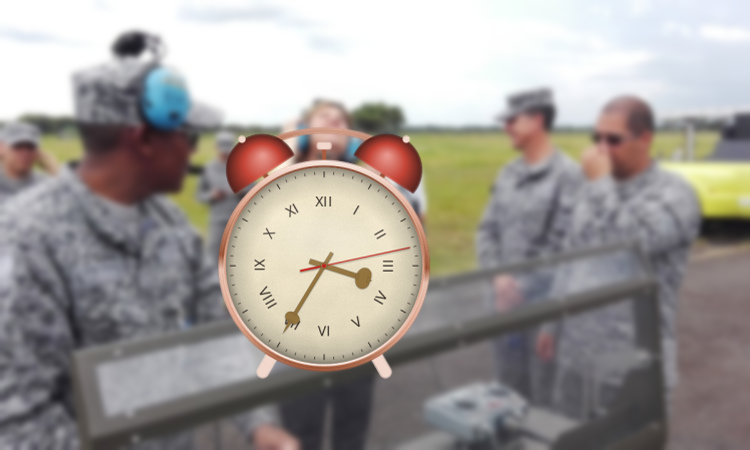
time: 3.35.13
